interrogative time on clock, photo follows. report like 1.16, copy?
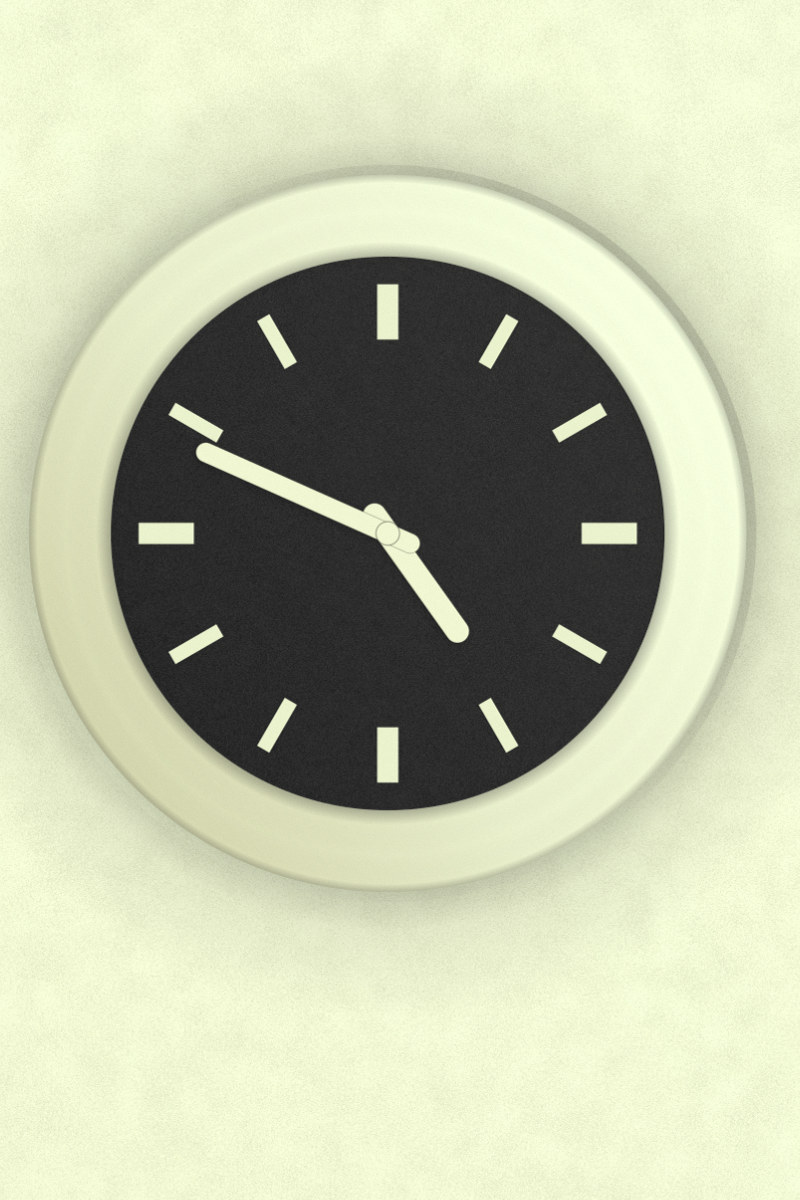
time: 4.49
